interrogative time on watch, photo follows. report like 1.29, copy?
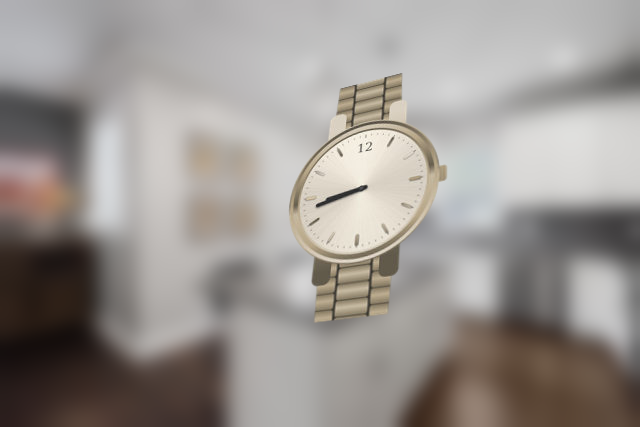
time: 8.43
